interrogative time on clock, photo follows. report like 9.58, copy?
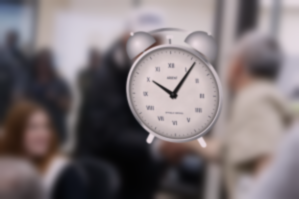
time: 10.06
